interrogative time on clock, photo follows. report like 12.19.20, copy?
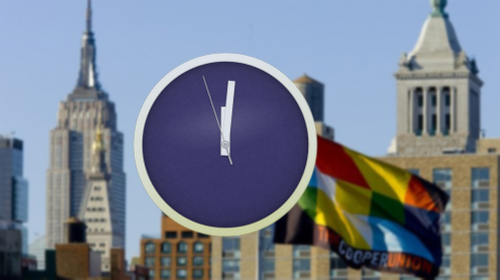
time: 12.00.57
